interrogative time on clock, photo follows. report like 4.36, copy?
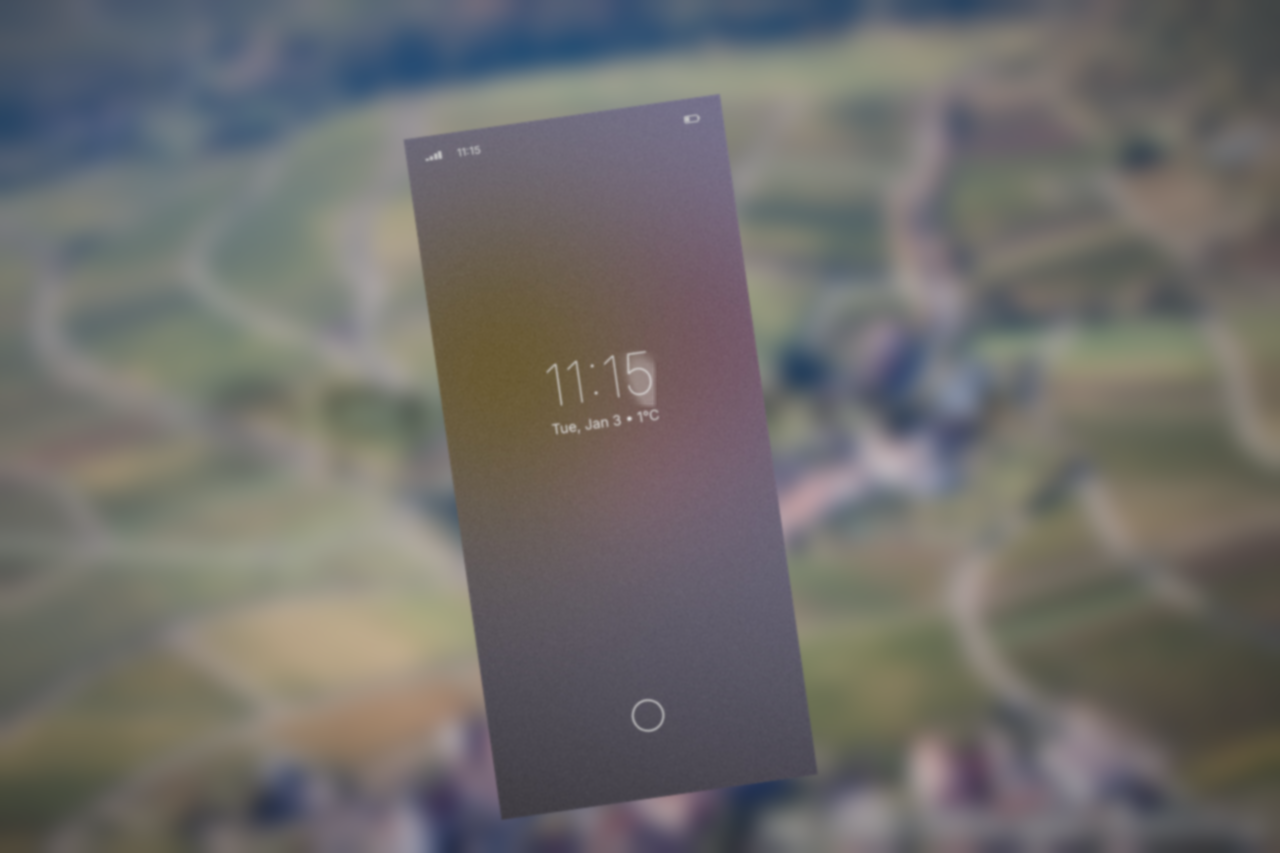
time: 11.15
